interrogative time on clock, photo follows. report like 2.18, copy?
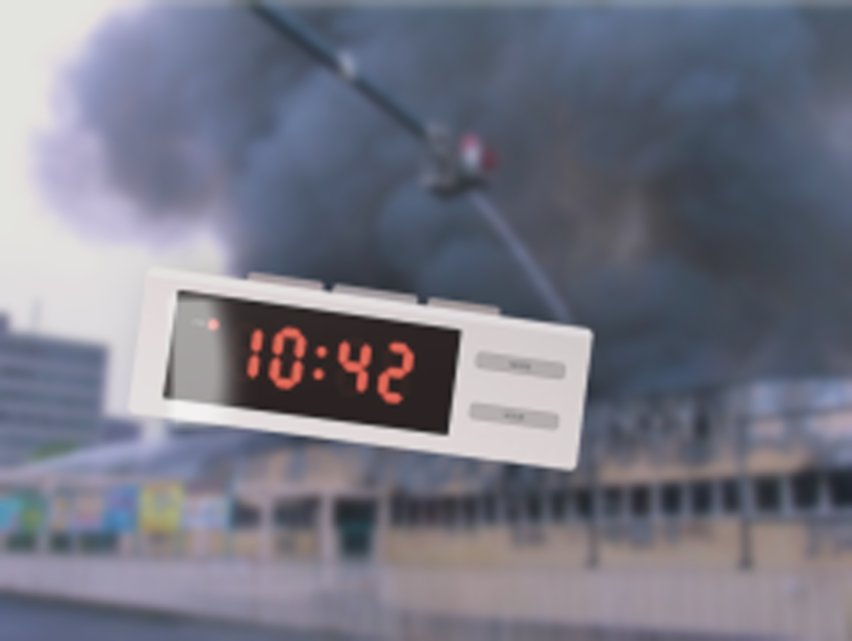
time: 10.42
